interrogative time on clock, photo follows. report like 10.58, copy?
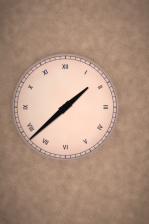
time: 1.38
